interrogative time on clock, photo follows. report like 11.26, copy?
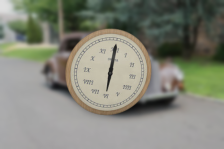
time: 6.00
